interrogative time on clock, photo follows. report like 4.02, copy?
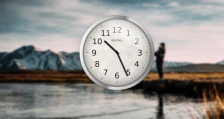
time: 10.26
